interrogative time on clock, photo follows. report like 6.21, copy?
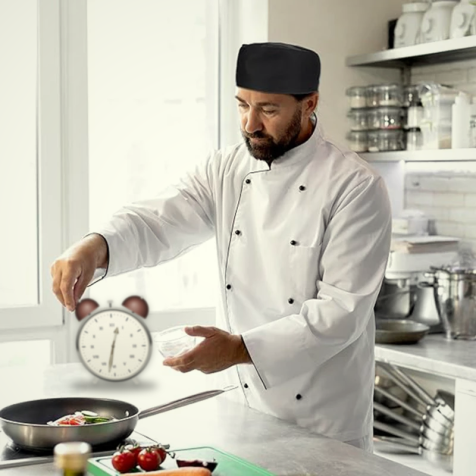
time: 12.32
